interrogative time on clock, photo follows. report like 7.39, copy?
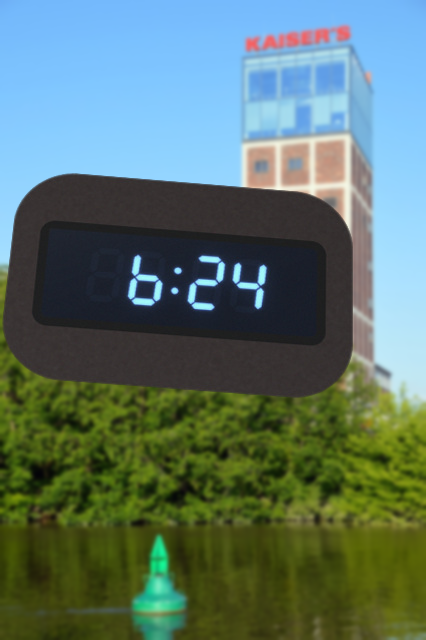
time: 6.24
